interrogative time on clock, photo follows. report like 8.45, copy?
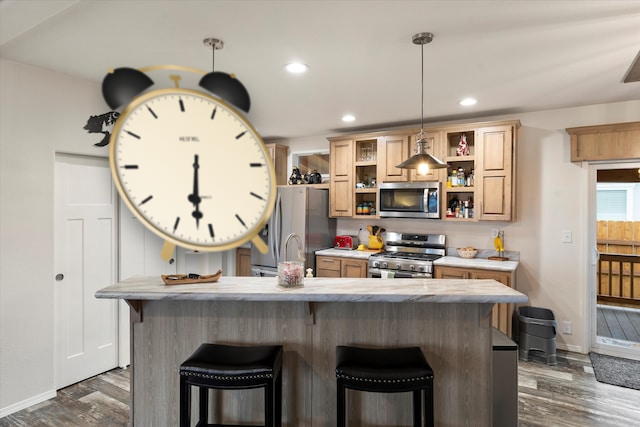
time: 6.32
